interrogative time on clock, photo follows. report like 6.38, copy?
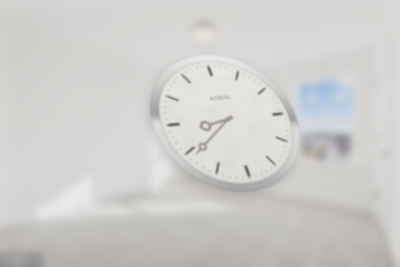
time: 8.39
